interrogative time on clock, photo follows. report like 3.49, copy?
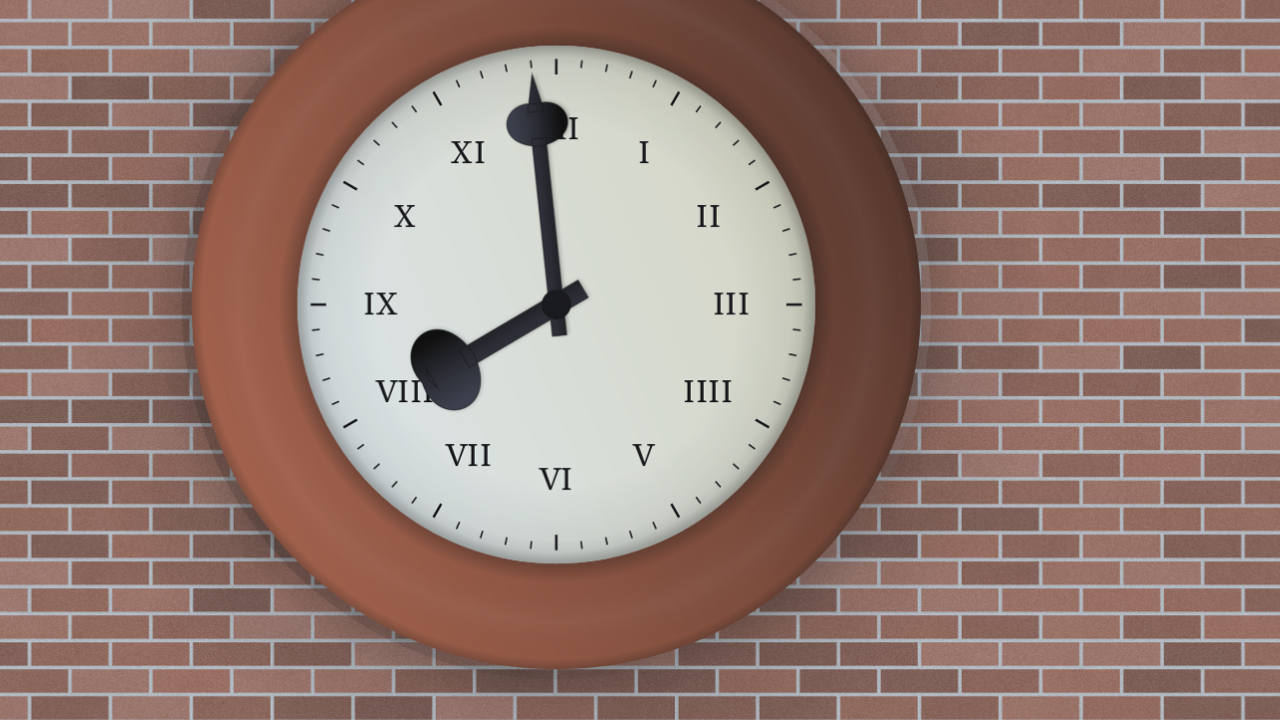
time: 7.59
